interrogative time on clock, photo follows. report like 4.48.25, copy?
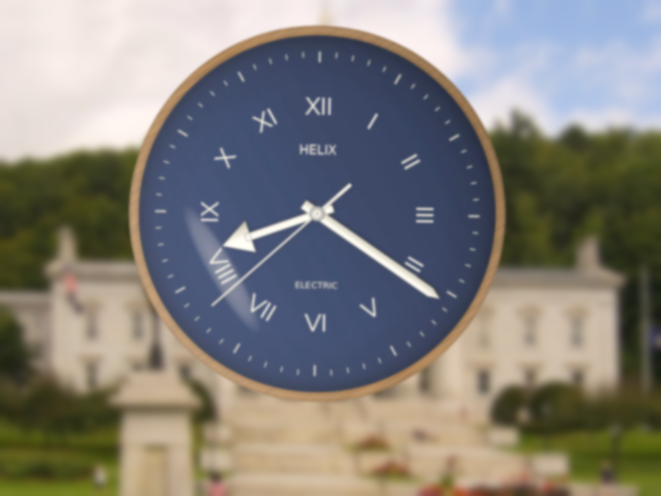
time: 8.20.38
